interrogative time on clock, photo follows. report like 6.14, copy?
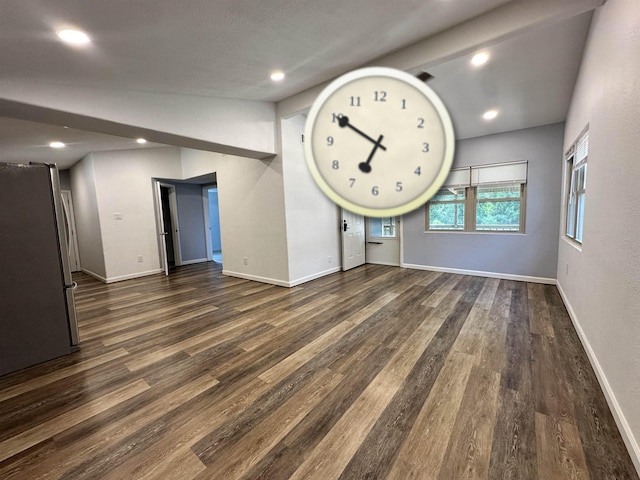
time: 6.50
